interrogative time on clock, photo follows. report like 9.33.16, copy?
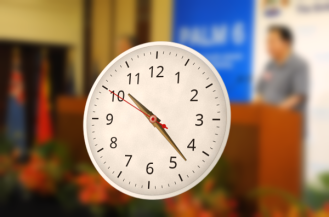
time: 10.22.50
